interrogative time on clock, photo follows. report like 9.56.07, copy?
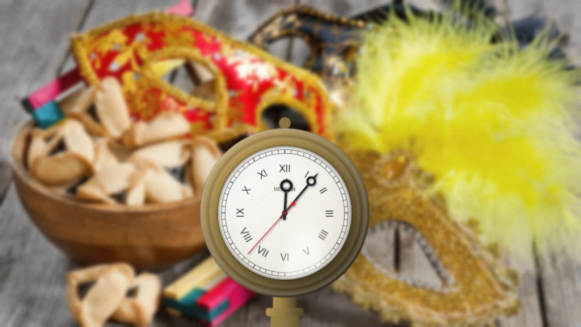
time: 12.06.37
